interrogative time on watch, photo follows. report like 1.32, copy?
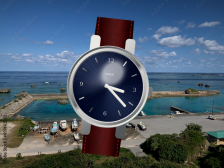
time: 3.22
